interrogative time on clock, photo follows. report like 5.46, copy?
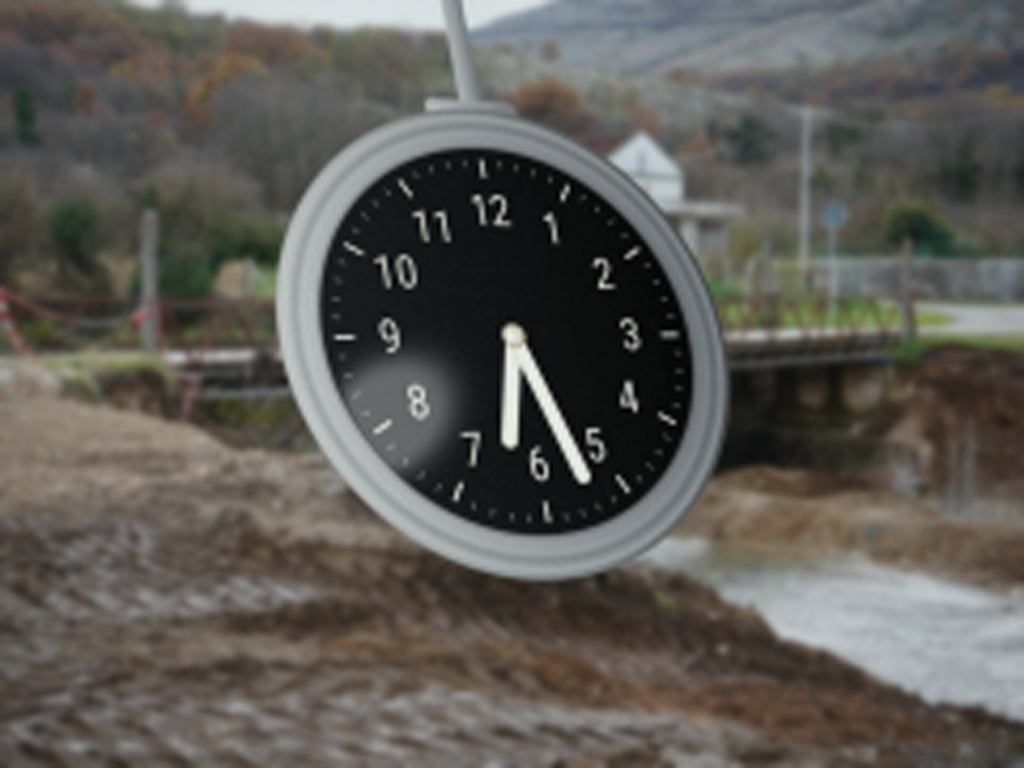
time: 6.27
